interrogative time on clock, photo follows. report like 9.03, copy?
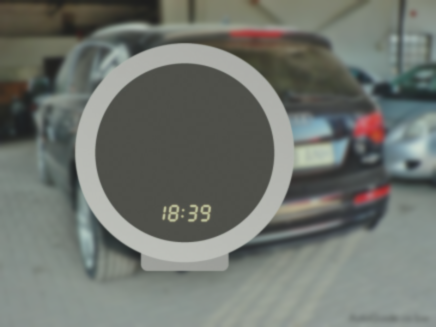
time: 18.39
